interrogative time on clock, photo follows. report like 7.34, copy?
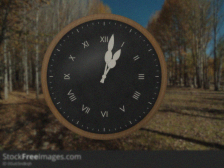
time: 1.02
